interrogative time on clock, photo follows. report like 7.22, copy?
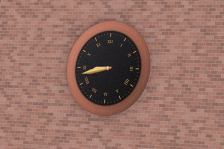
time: 8.43
